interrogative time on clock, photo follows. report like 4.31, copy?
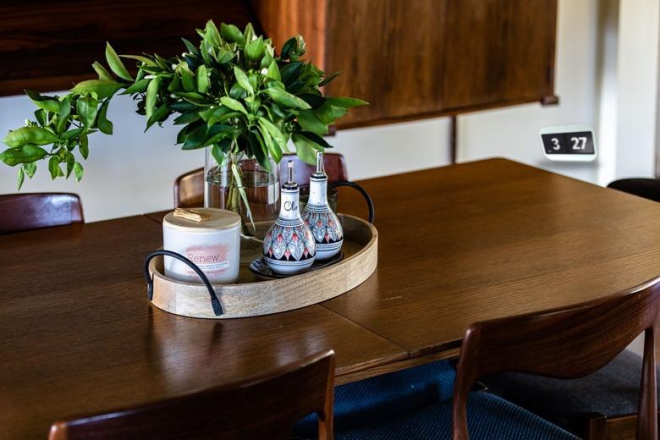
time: 3.27
